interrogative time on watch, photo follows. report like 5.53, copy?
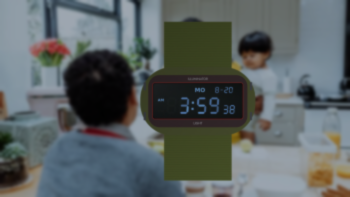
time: 3.59
